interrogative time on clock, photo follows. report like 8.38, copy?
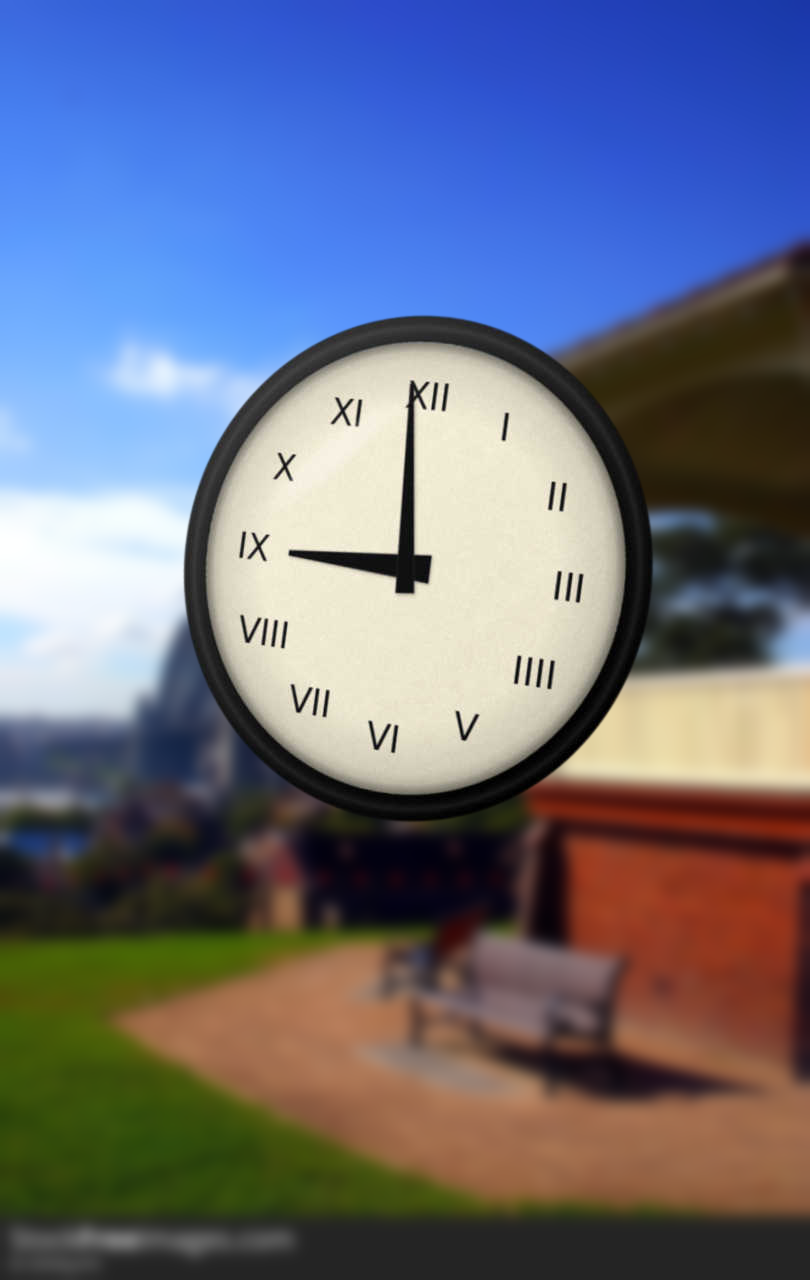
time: 8.59
